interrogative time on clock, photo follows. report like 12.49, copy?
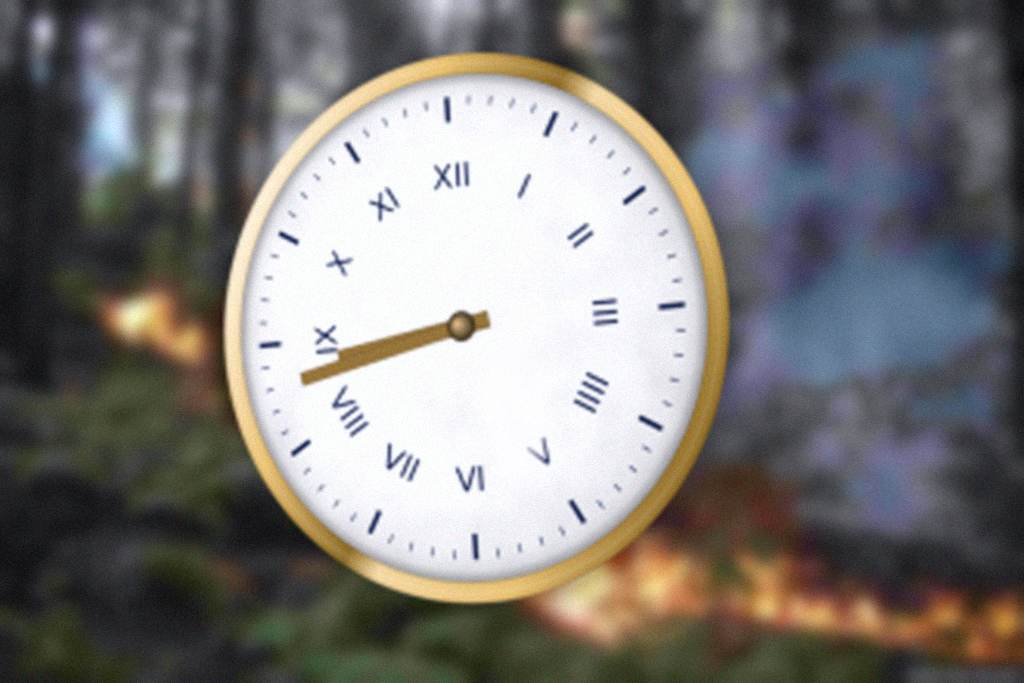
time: 8.43
